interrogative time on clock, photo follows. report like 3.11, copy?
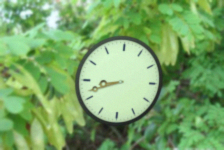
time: 8.42
